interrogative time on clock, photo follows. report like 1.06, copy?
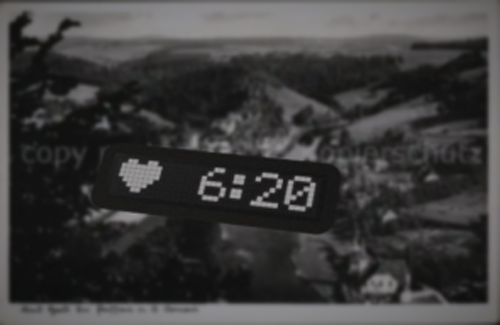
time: 6.20
